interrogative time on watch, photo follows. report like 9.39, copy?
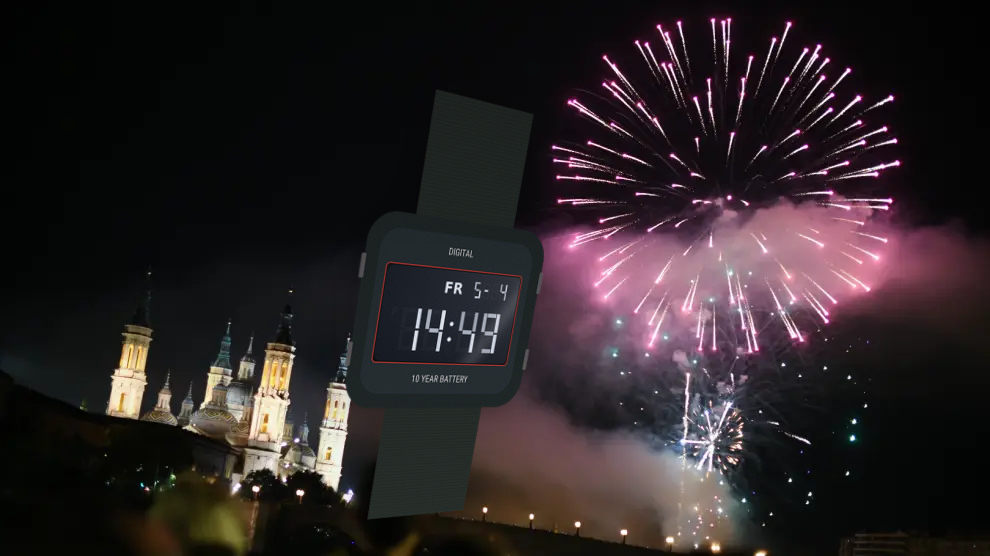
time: 14.49
